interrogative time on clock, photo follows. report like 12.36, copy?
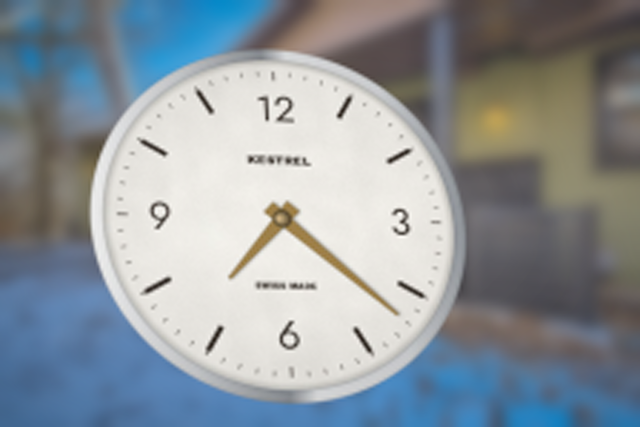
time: 7.22
